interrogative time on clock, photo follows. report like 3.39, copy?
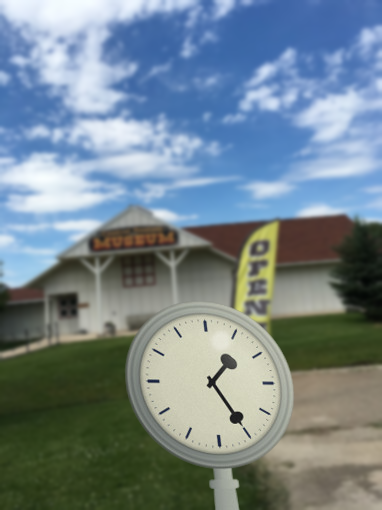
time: 1.25
